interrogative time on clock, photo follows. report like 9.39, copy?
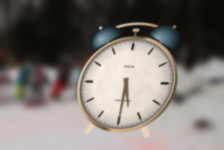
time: 5.30
